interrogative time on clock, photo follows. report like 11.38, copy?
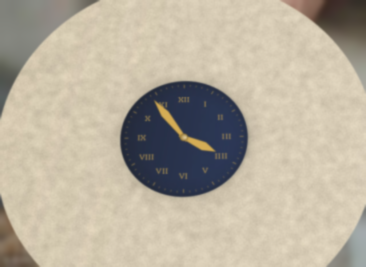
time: 3.54
